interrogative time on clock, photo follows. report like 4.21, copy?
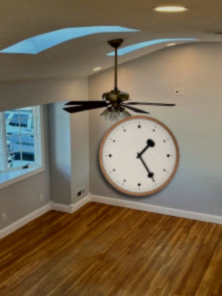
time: 1.25
